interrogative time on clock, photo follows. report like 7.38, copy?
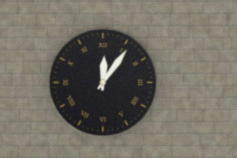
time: 12.06
